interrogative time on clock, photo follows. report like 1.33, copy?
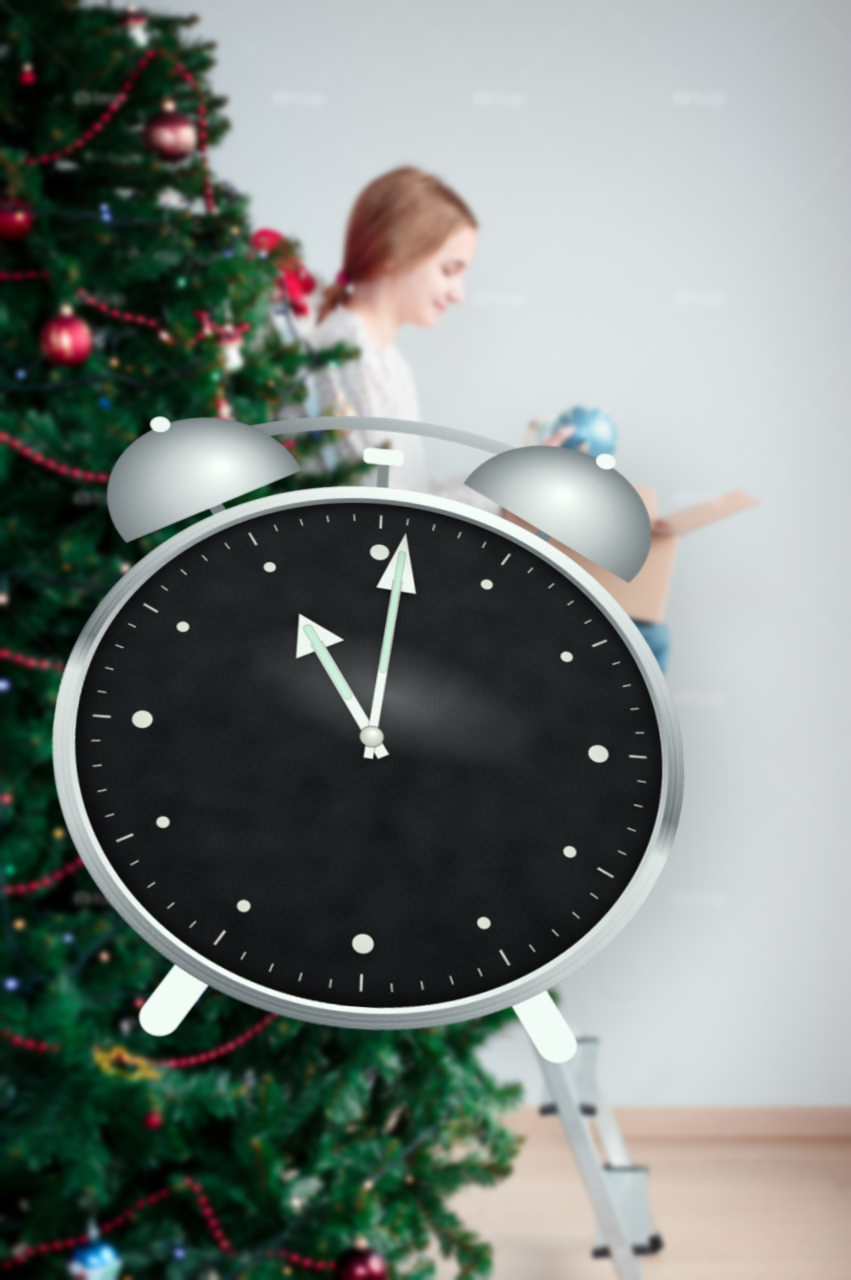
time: 11.01
